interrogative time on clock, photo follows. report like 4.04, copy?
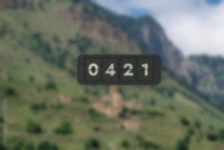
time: 4.21
